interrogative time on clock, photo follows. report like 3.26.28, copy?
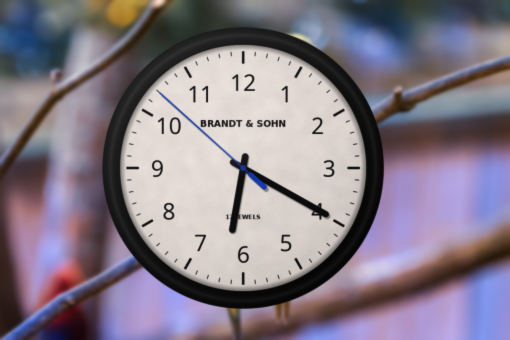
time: 6.19.52
